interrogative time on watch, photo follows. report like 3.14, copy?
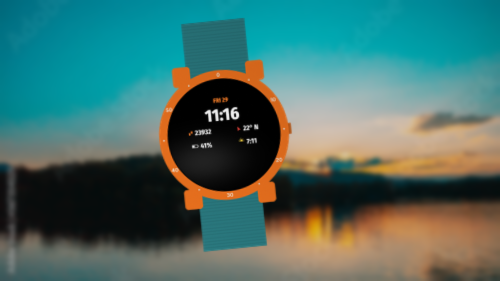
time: 11.16
